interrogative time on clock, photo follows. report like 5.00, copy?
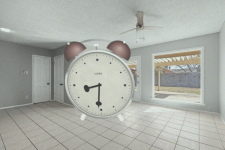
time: 8.31
